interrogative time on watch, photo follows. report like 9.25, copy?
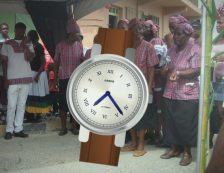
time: 7.23
